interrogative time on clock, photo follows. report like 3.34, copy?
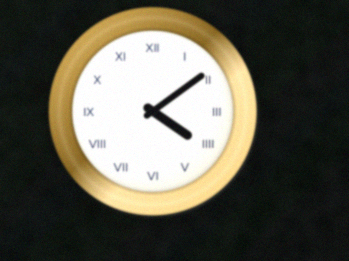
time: 4.09
